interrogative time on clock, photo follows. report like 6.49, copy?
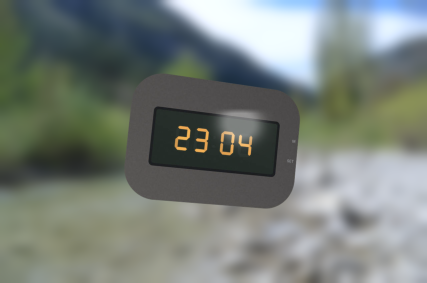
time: 23.04
